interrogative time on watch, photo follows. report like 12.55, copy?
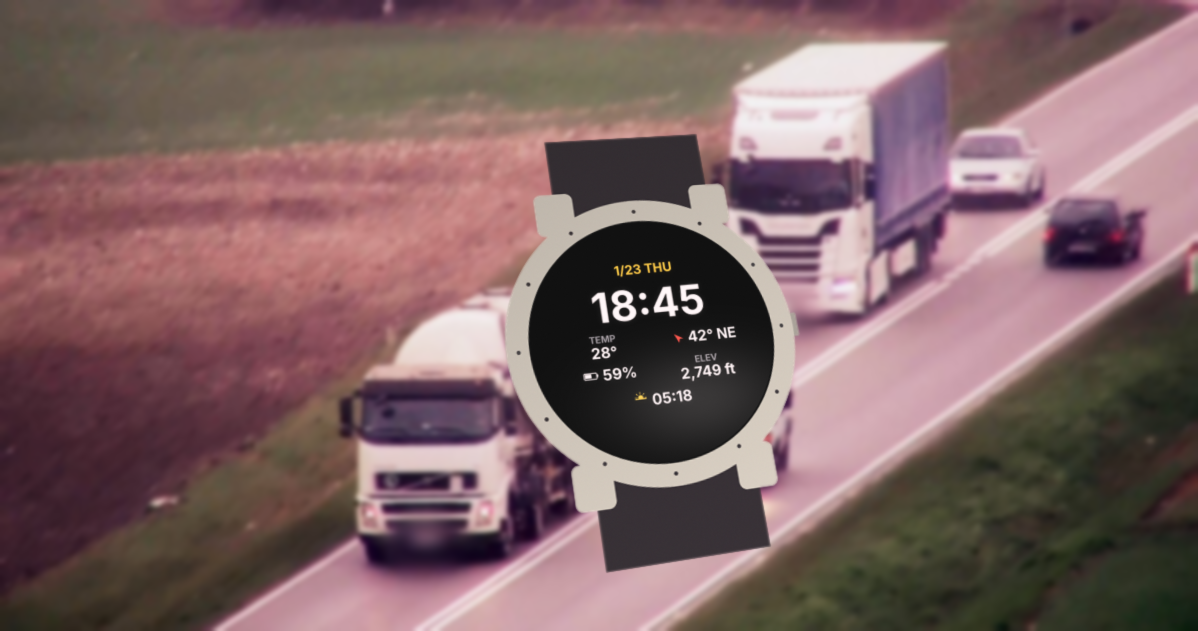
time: 18.45
